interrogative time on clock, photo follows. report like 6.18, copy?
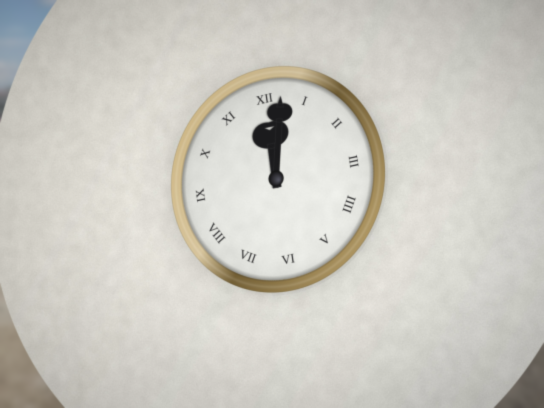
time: 12.02
